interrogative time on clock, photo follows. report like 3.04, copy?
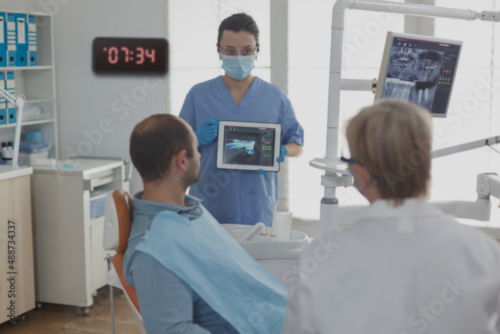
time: 7.34
